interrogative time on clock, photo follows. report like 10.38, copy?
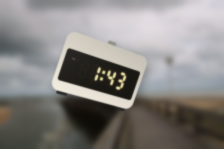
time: 1.43
